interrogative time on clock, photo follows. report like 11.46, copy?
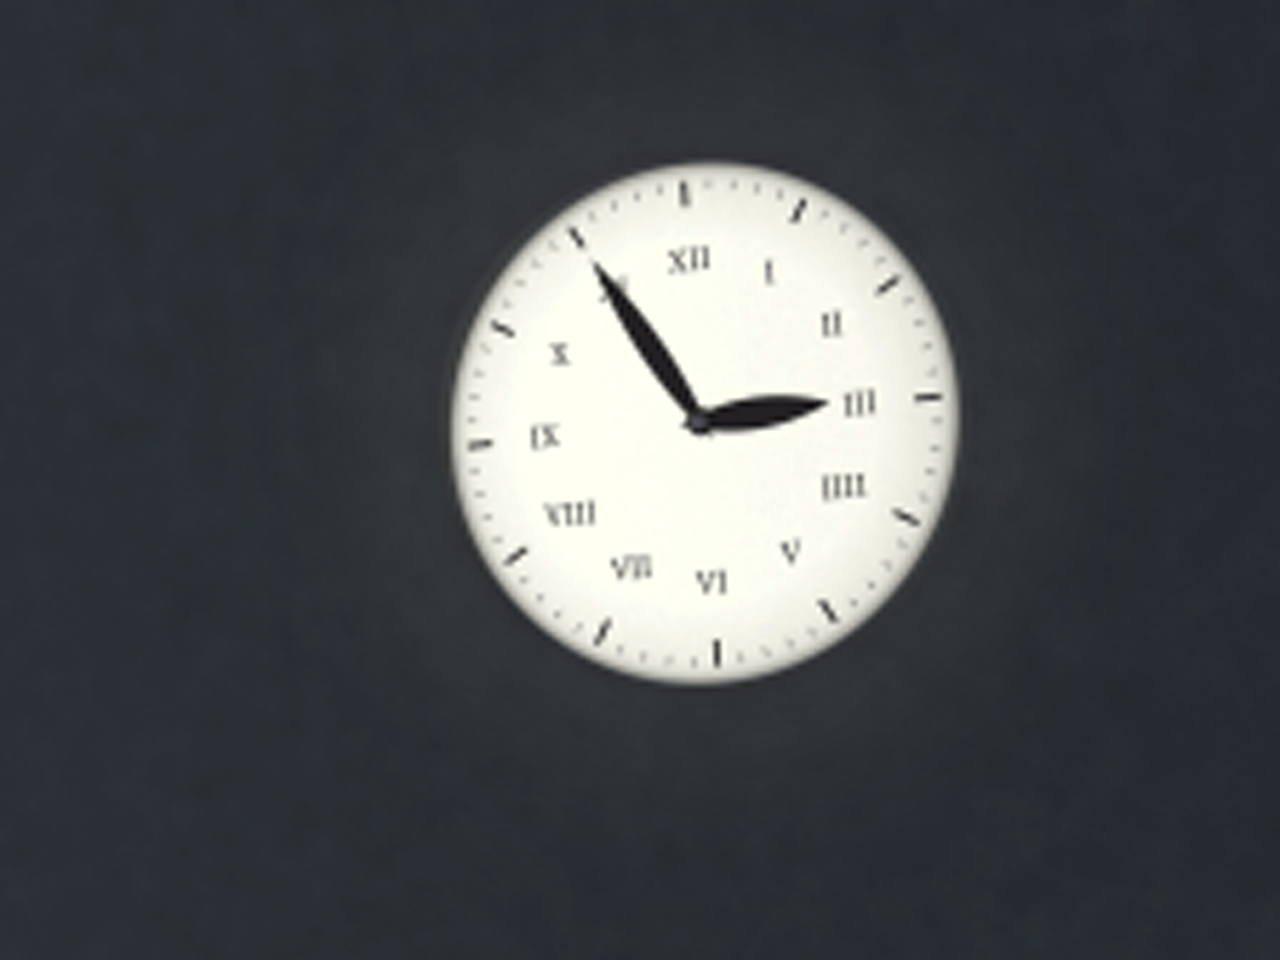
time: 2.55
